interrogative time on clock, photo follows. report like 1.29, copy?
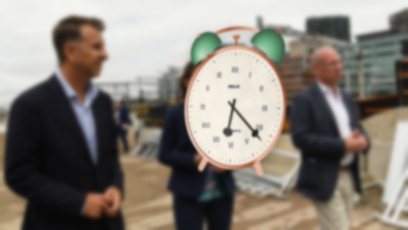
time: 6.22
